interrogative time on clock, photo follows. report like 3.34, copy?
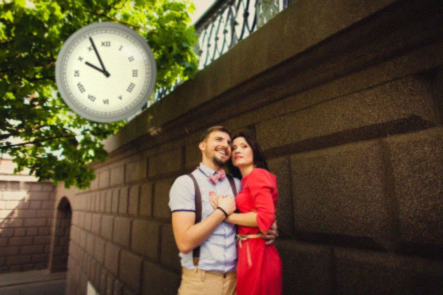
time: 9.56
